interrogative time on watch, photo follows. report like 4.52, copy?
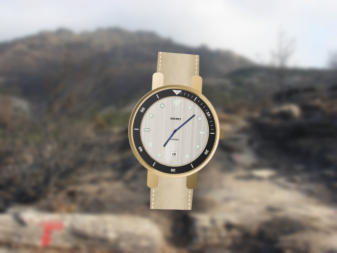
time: 7.08
